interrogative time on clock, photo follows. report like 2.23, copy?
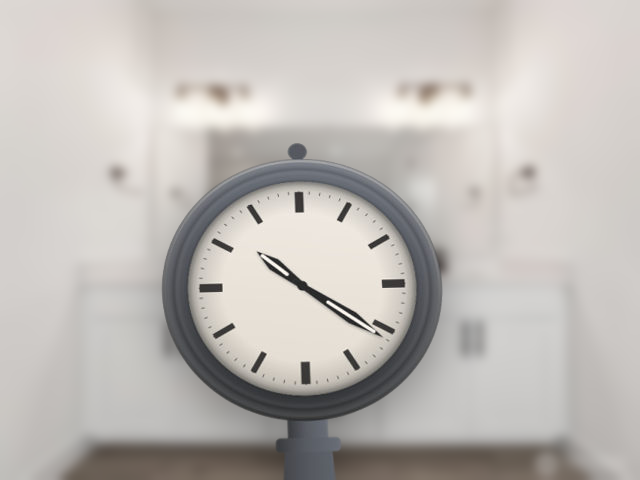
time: 10.21
